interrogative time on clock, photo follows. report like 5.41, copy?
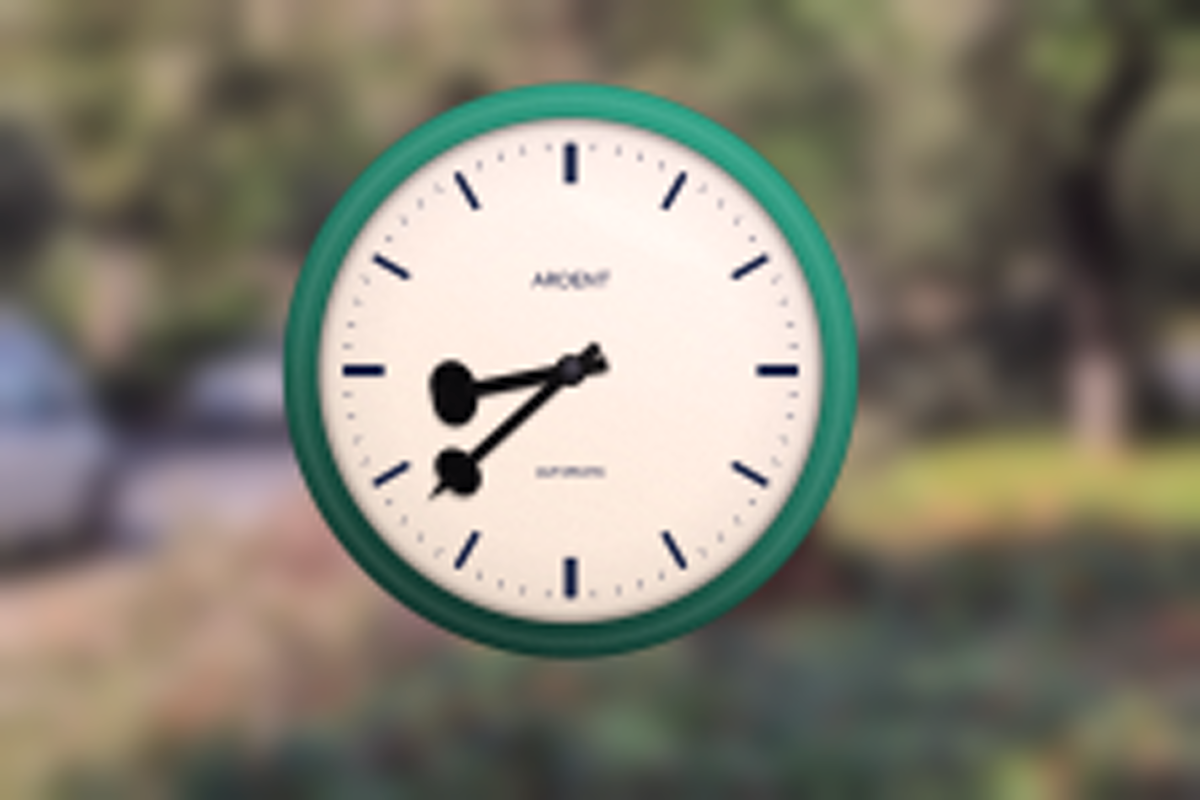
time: 8.38
